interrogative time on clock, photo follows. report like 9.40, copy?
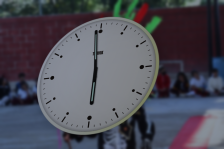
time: 5.59
